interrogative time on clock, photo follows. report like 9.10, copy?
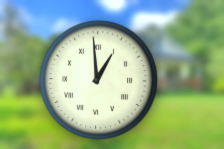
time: 12.59
